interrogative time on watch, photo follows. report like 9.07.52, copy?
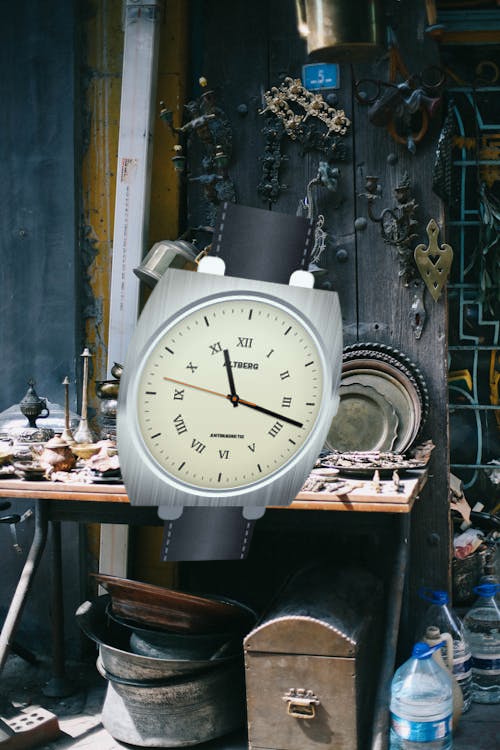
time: 11.17.47
